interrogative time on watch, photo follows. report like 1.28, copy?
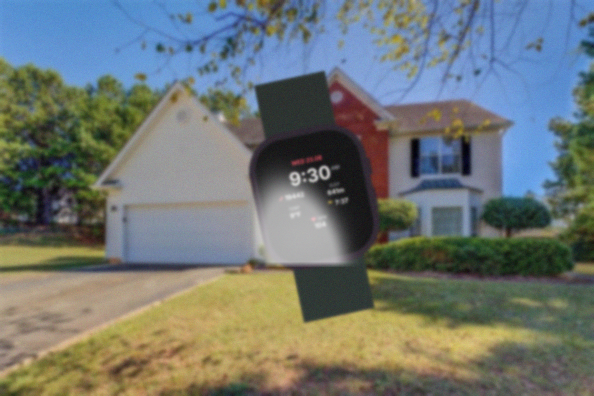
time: 9.30
